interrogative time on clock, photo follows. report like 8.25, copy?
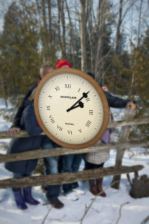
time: 2.08
